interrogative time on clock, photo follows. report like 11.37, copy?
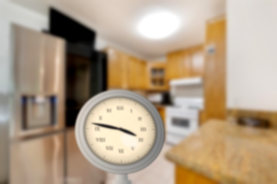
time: 3.47
